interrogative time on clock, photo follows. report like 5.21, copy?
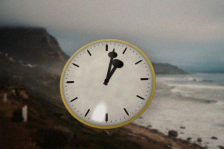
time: 1.02
